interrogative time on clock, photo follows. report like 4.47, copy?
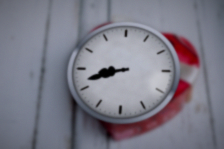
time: 8.42
